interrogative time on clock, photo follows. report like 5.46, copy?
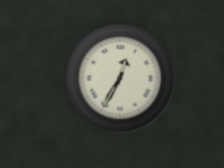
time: 12.35
